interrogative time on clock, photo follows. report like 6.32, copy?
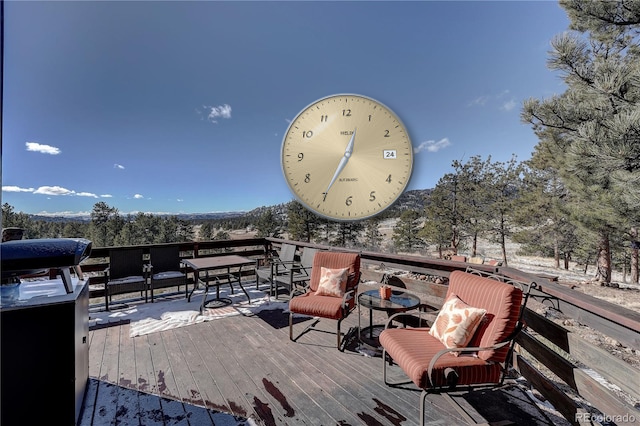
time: 12.35
